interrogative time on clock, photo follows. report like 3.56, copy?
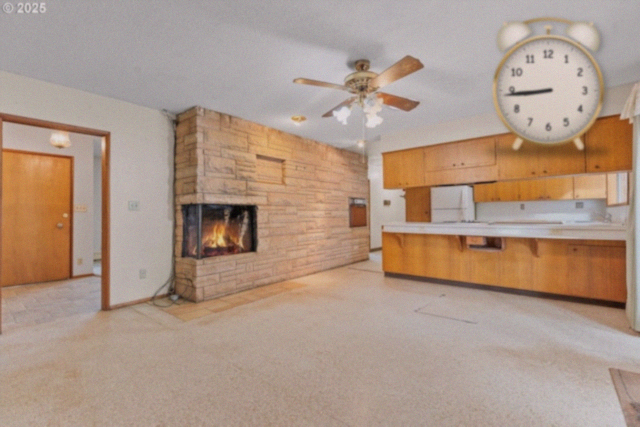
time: 8.44
